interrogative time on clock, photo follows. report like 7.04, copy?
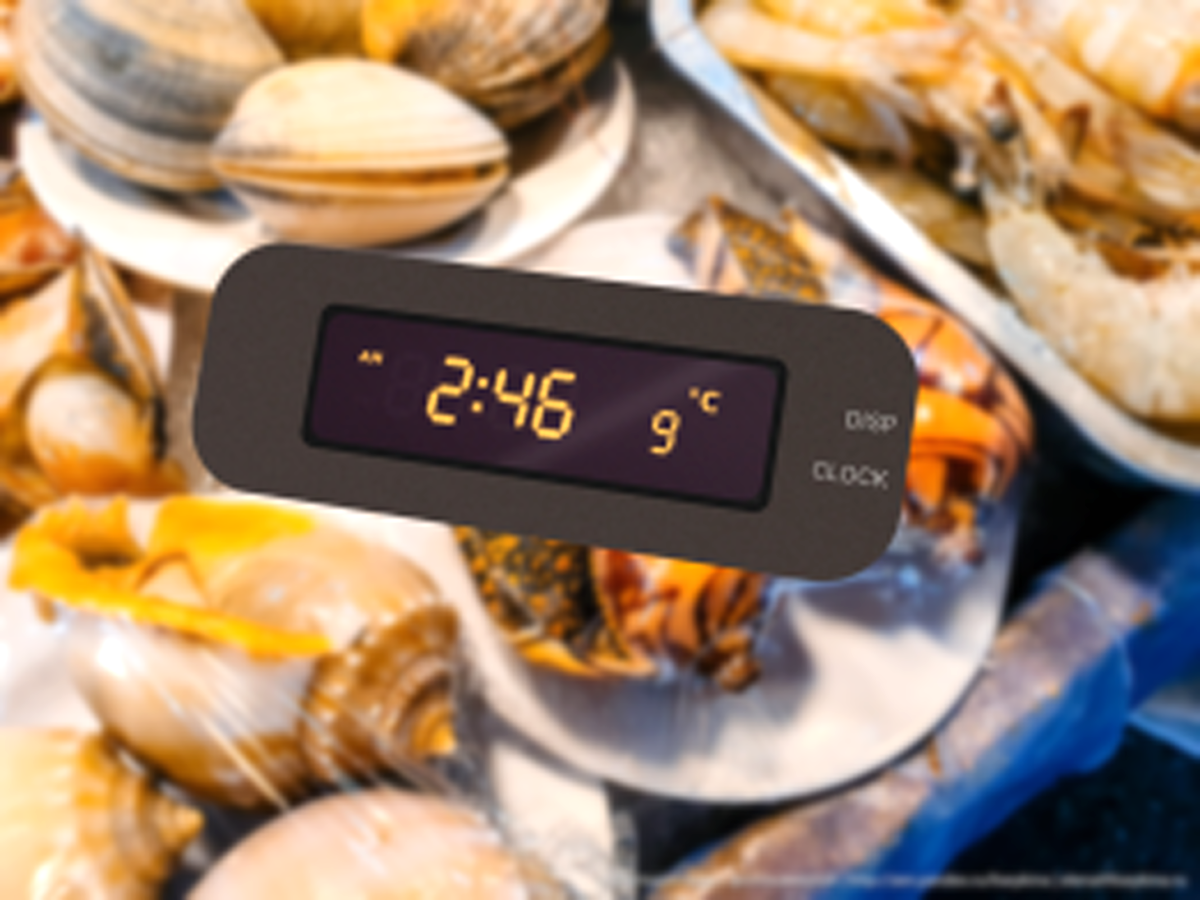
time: 2.46
